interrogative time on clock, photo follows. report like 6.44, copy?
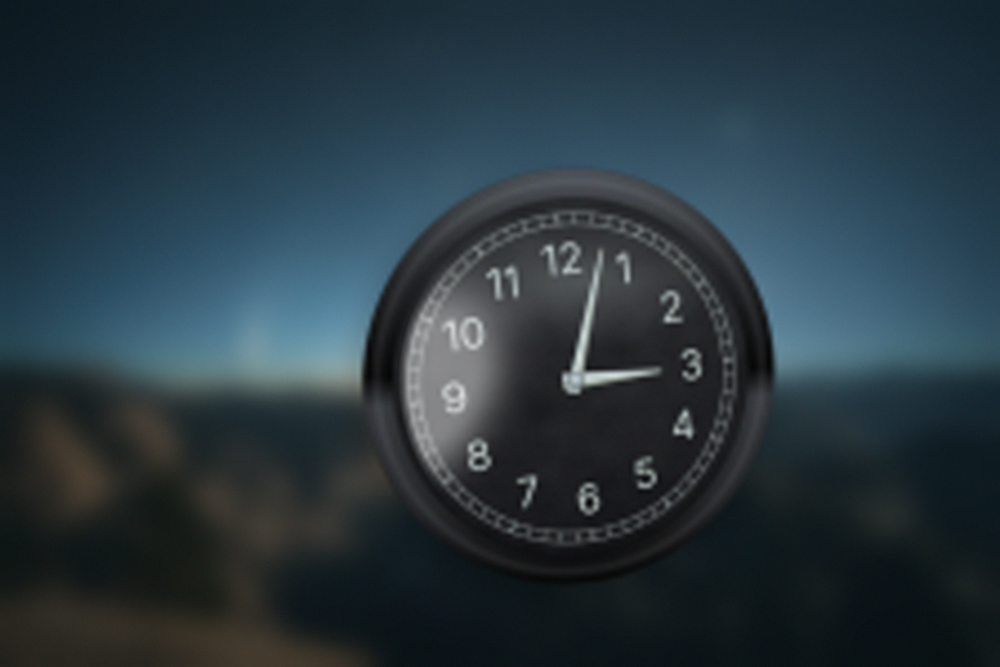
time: 3.03
